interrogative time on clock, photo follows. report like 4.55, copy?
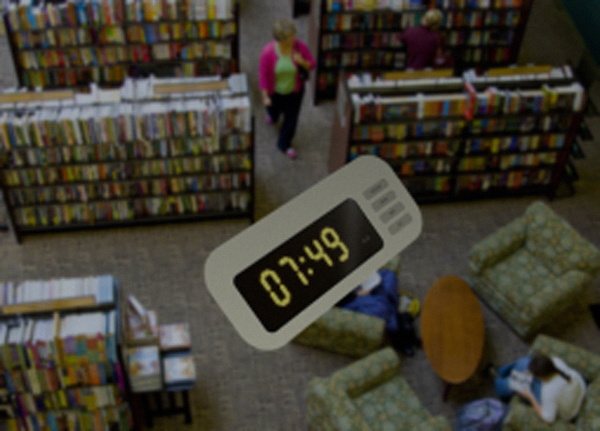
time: 7.49
